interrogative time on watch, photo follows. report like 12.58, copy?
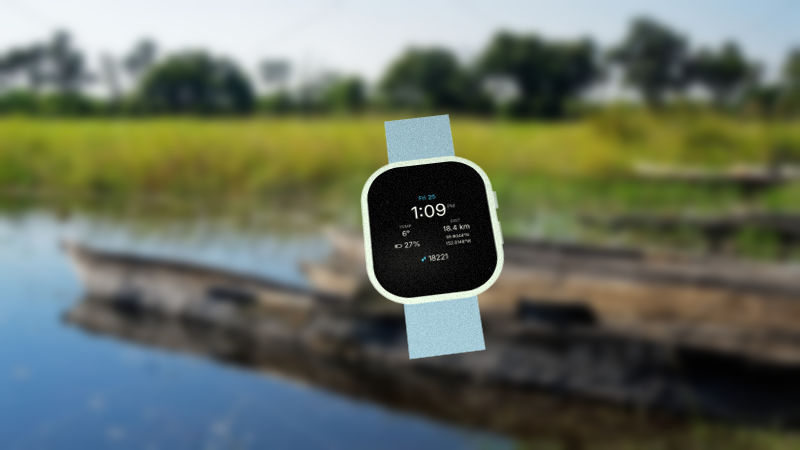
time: 1.09
